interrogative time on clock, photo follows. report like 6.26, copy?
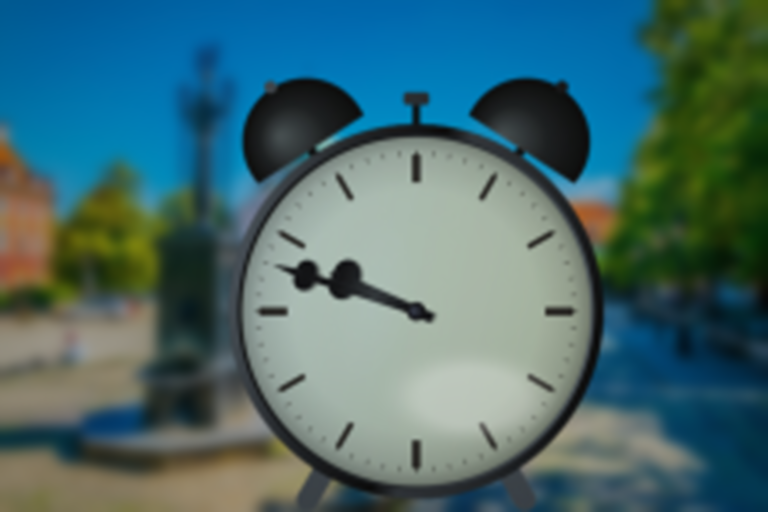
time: 9.48
